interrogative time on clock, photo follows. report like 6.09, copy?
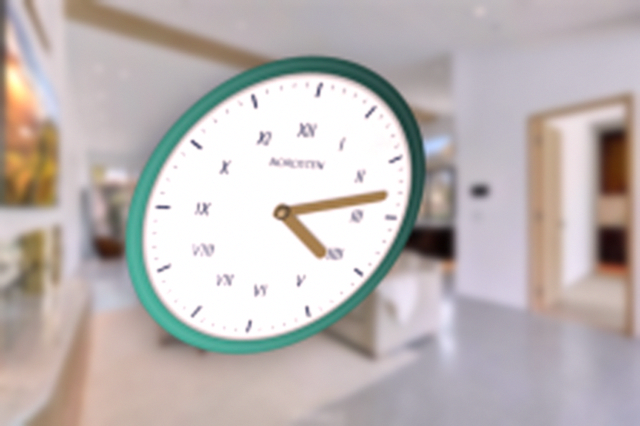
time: 4.13
